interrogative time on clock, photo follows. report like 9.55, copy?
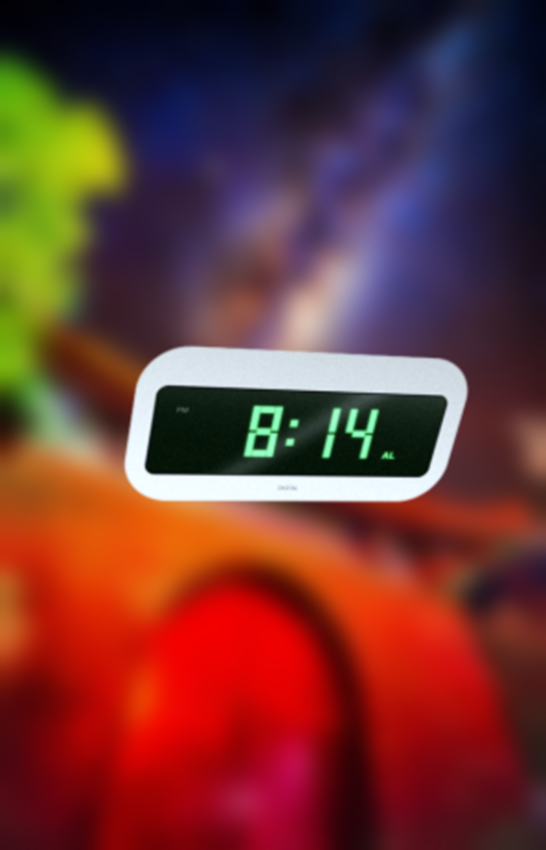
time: 8.14
